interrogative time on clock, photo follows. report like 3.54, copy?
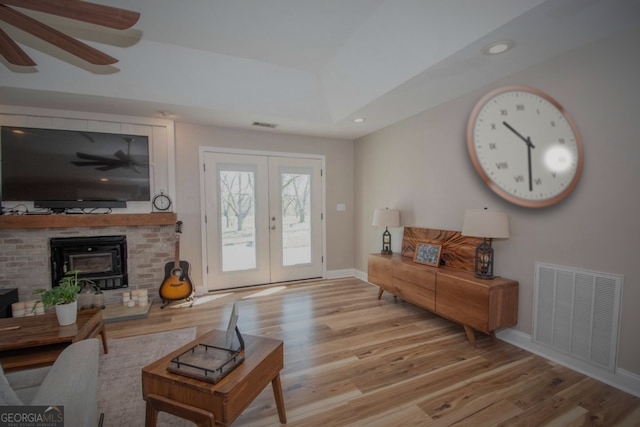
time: 10.32
